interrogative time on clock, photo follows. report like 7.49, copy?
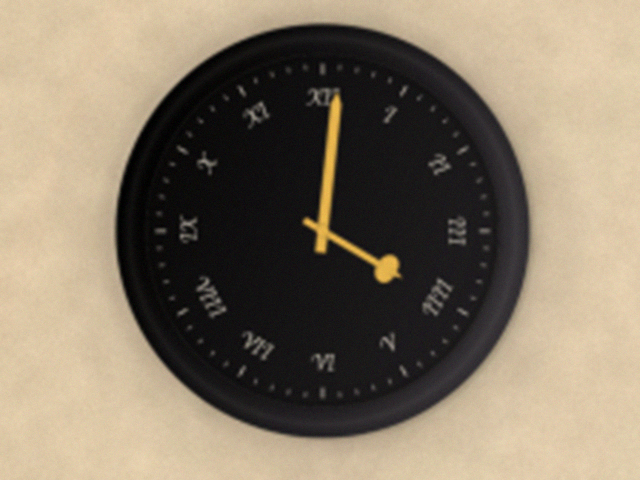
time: 4.01
